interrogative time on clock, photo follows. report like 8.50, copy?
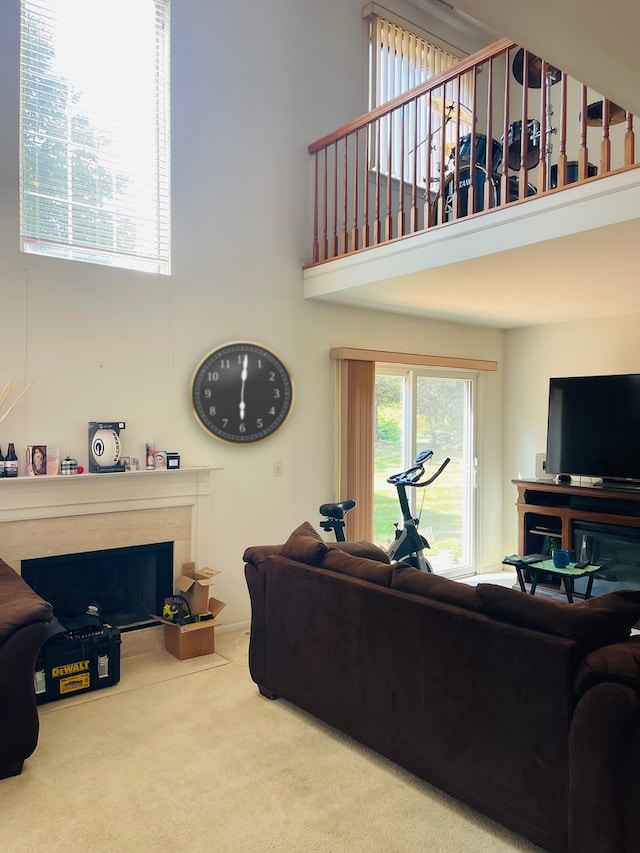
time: 6.01
